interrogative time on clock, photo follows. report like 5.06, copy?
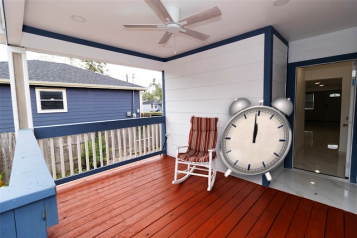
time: 11.59
